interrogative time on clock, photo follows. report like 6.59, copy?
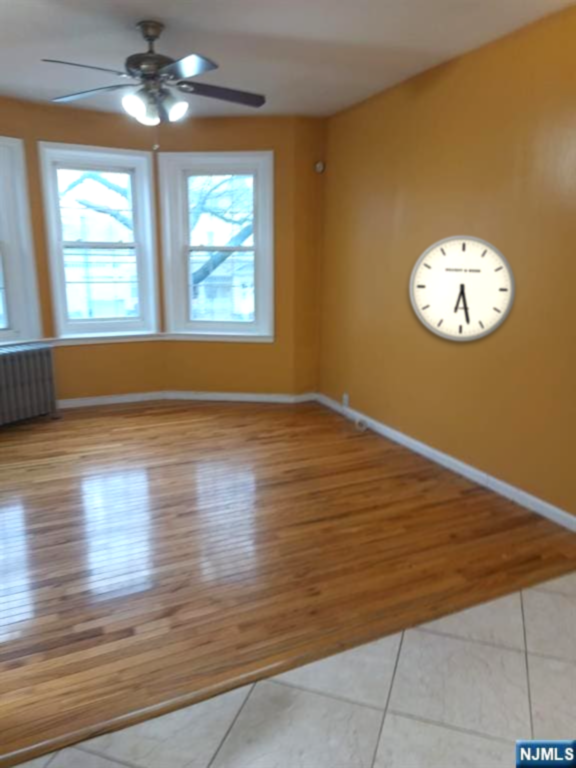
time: 6.28
